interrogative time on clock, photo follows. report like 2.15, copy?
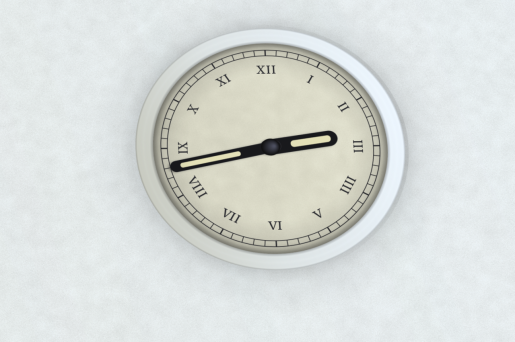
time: 2.43
